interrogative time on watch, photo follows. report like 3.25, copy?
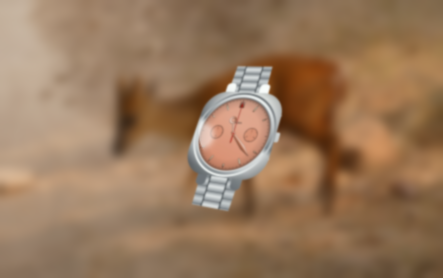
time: 11.22
